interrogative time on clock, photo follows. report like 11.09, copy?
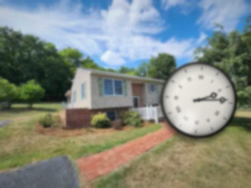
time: 2.14
